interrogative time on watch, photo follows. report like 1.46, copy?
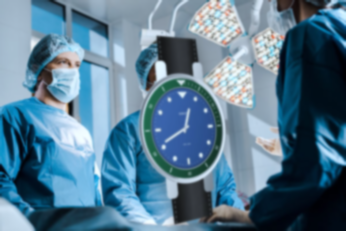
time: 12.41
